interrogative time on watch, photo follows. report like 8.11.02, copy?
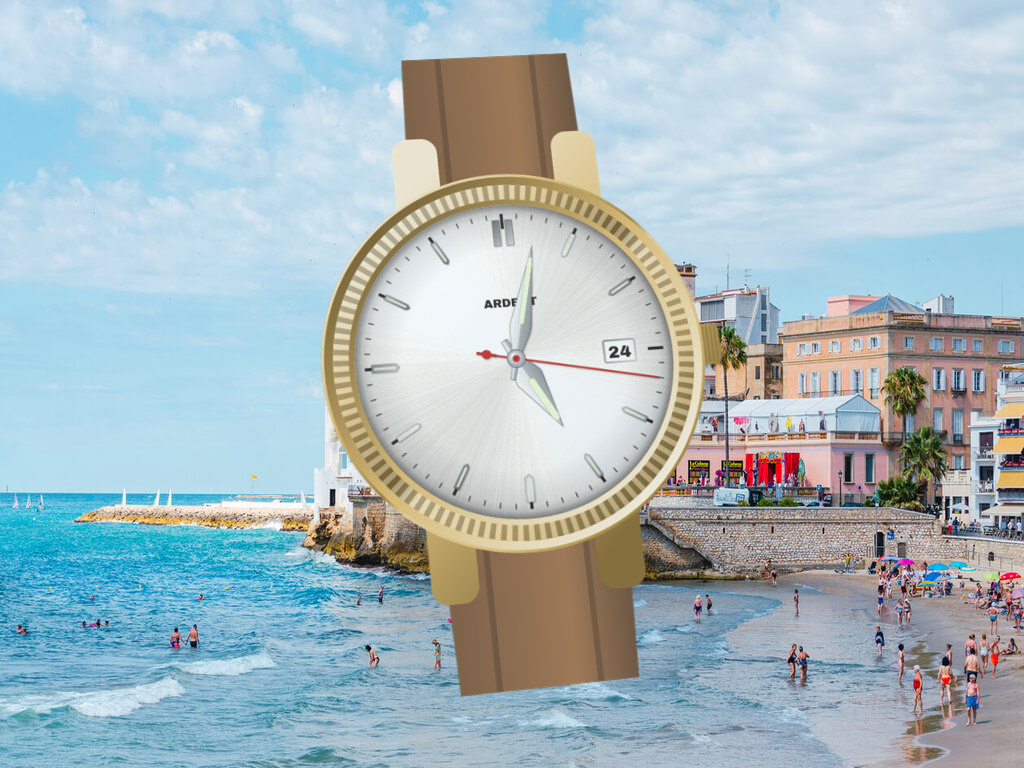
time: 5.02.17
